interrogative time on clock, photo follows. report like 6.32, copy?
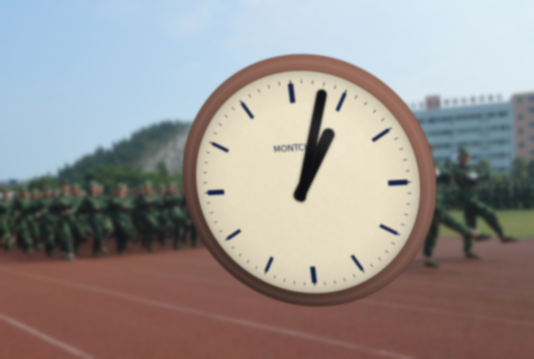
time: 1.03
